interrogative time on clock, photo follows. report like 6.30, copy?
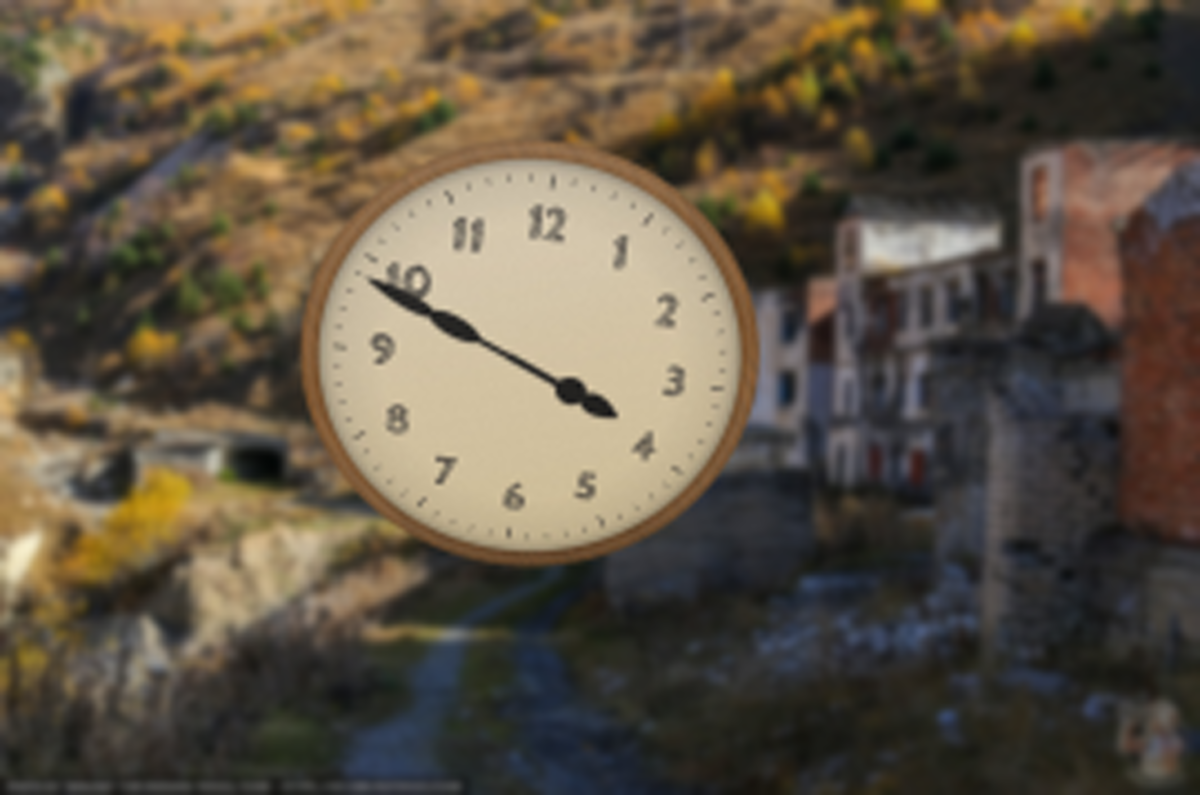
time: 3.49
